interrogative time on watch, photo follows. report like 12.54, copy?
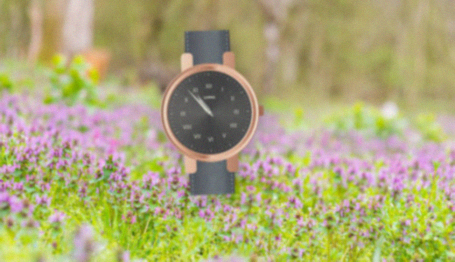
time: 10.53
